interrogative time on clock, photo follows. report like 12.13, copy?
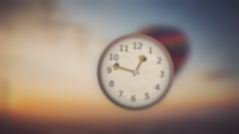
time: 12.47
